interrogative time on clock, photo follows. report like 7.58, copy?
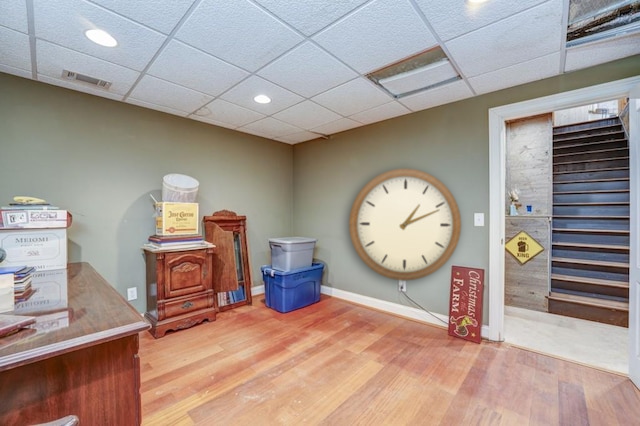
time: 1.11
